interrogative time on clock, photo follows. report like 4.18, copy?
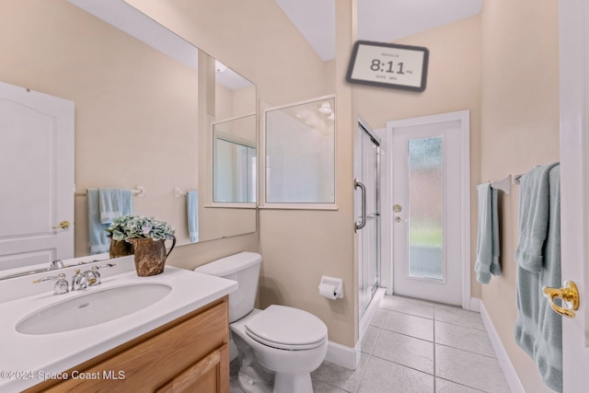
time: 8.11
